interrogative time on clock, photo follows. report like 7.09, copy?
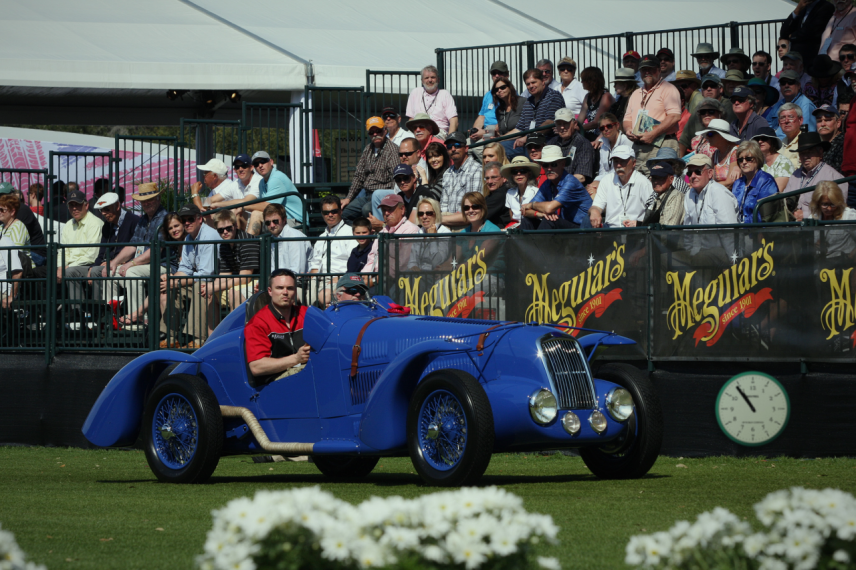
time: 10.54
